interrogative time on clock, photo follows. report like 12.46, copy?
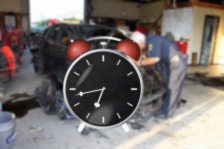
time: 6.43
